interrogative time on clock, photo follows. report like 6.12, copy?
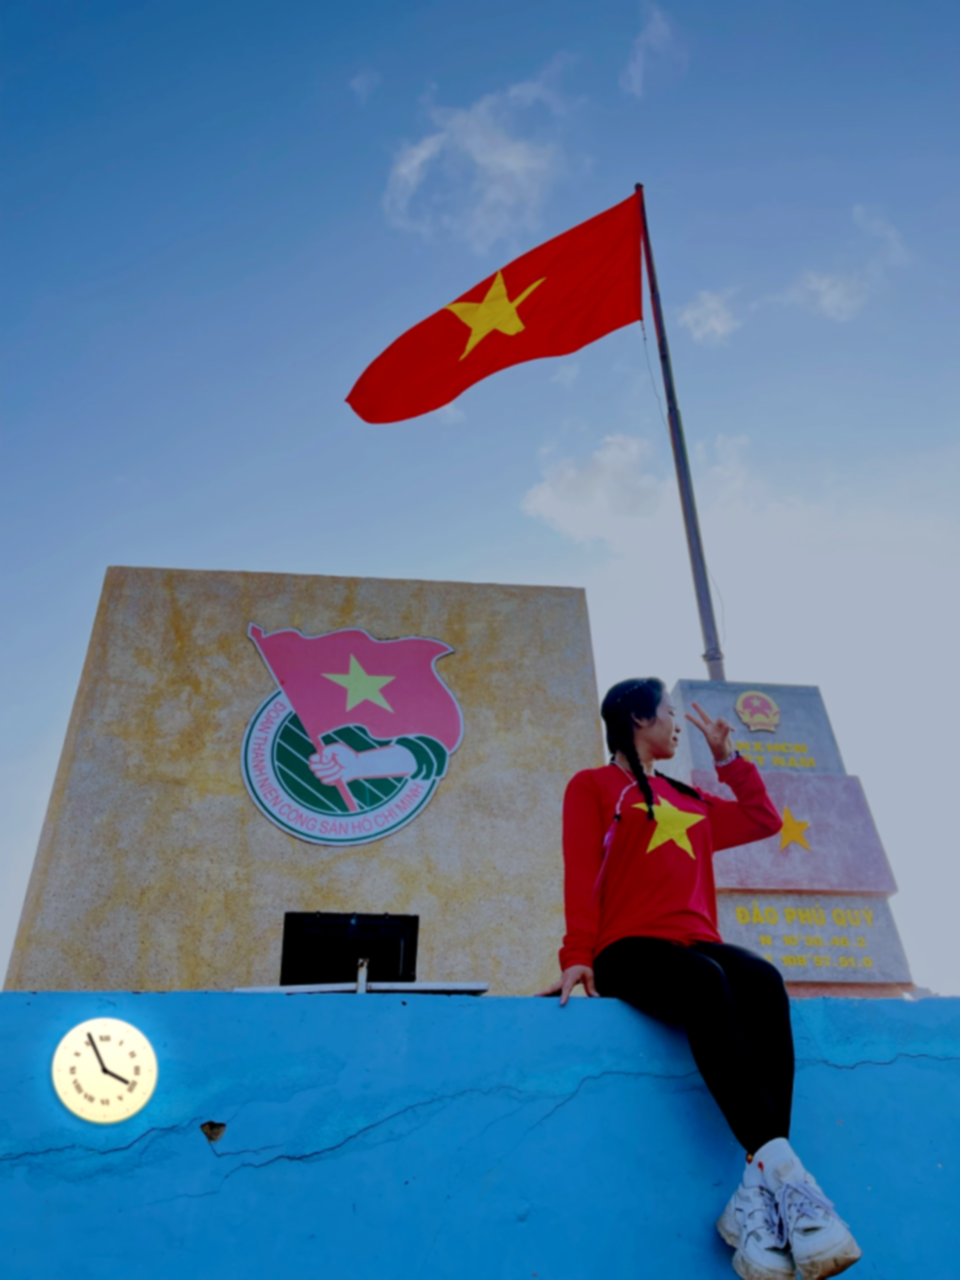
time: 3.56
